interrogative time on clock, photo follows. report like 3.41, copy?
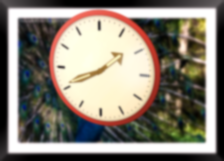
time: 1.41
